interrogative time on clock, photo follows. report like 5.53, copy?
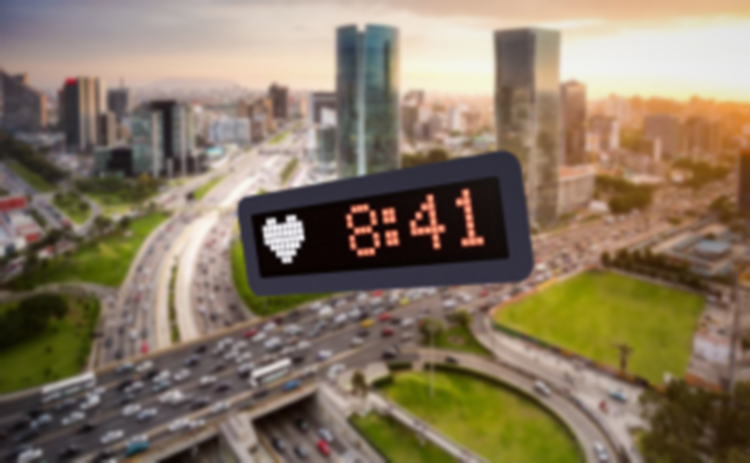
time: 8.41
